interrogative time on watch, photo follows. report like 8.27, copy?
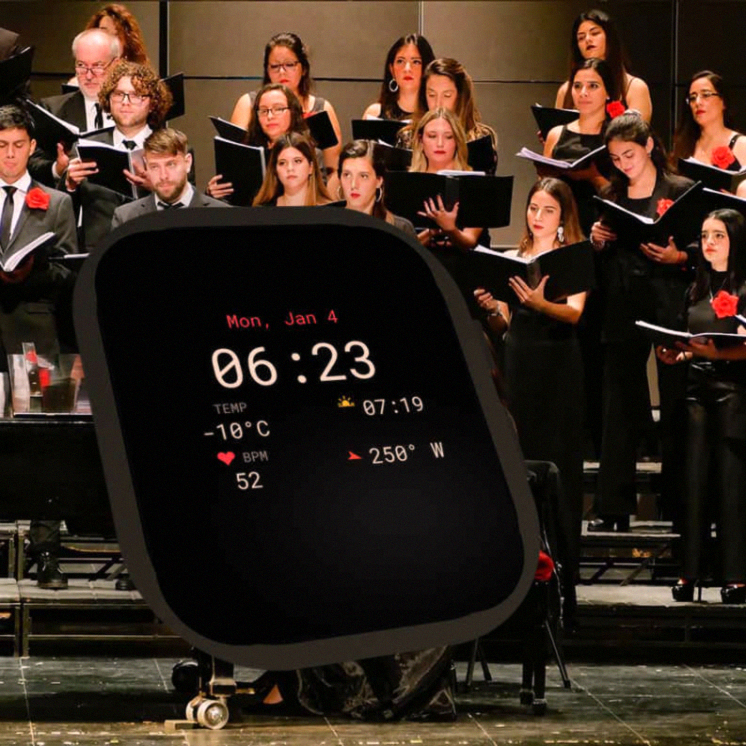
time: 6.23
